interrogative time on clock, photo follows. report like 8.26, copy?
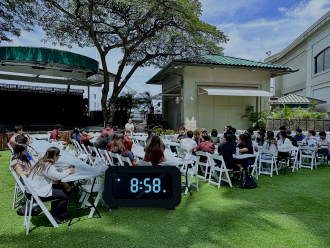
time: 8.58
